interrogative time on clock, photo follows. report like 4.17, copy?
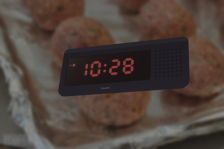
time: 10.28
